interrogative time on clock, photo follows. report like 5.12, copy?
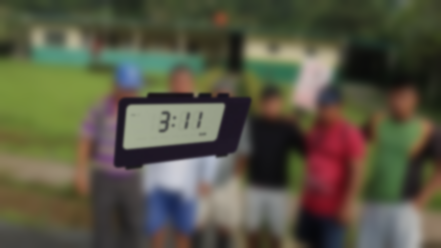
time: 3.11
